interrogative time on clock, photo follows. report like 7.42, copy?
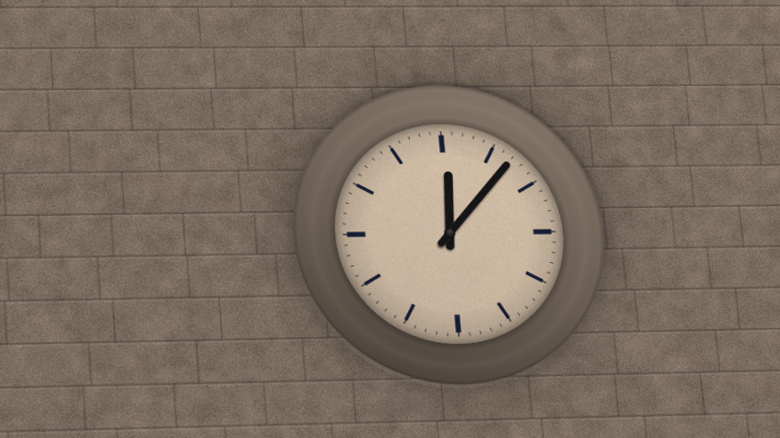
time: 12.07
